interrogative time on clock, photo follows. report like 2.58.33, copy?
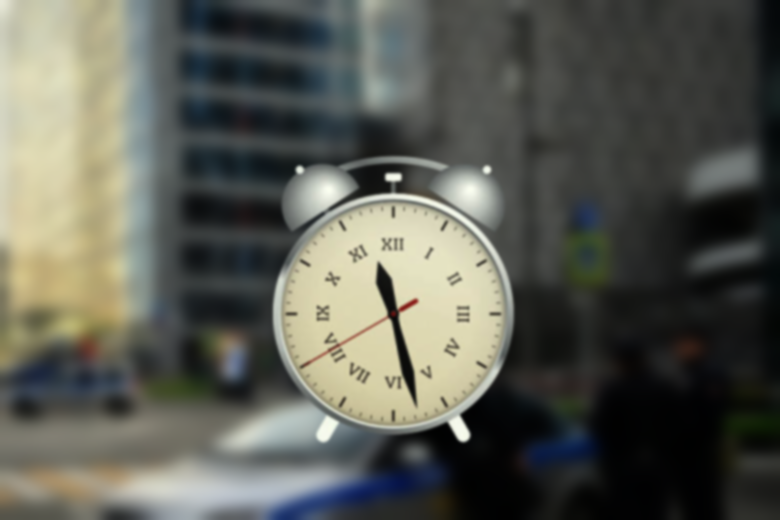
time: 11.27.40
